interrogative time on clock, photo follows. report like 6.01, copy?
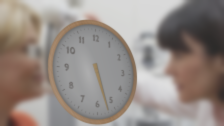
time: 5.27
